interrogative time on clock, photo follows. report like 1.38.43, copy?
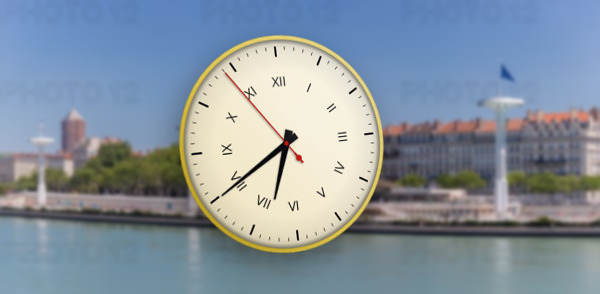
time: 6.39.54
